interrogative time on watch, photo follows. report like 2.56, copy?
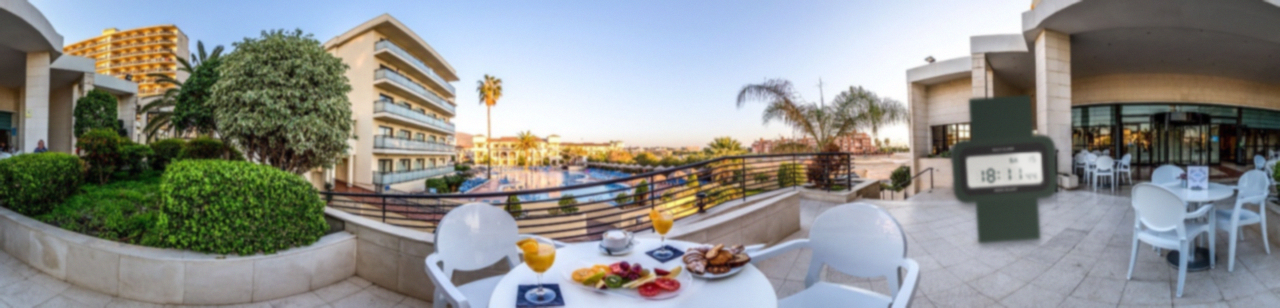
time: 18.11
